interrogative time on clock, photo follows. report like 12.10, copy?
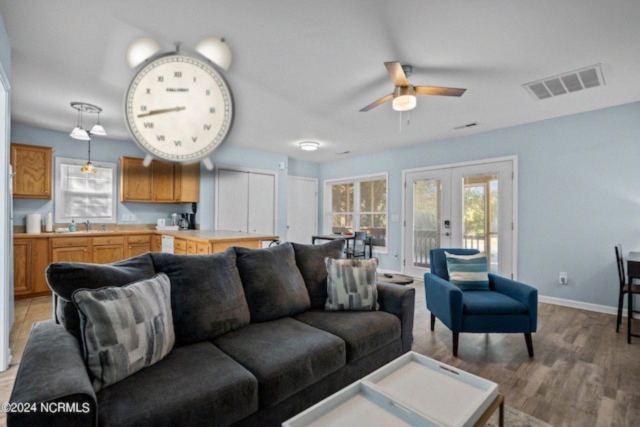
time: 8.43
